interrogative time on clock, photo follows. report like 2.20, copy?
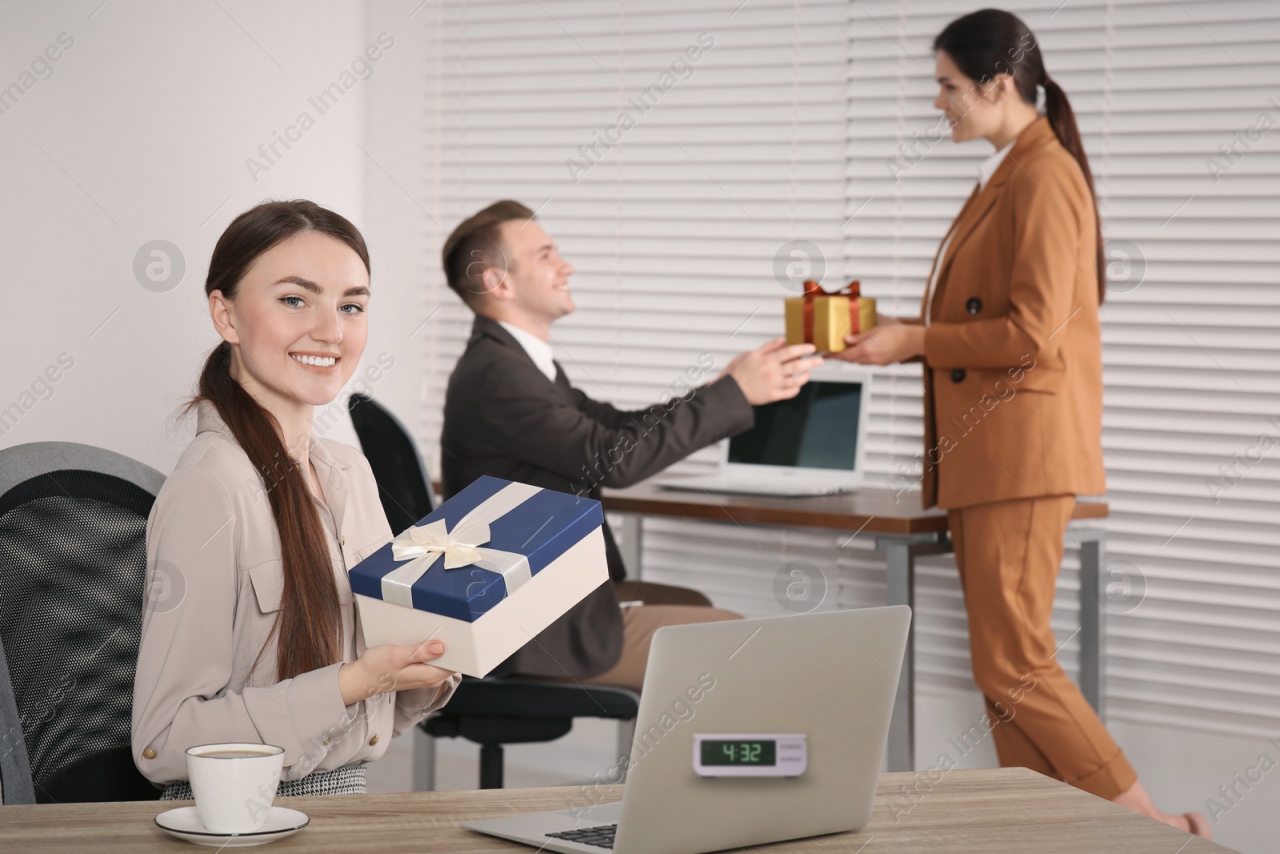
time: 4.32
